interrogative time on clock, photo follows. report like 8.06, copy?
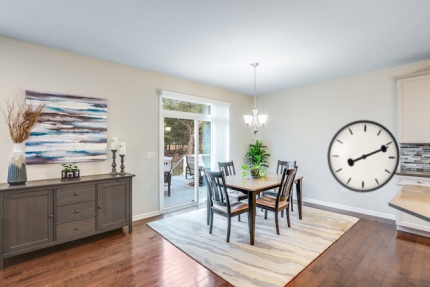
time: 8.11
